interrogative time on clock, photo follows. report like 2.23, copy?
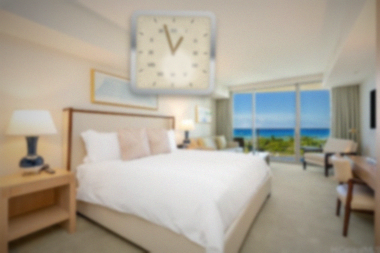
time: 12.57
